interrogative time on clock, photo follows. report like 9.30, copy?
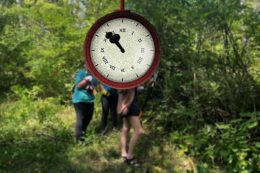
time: 10.53
